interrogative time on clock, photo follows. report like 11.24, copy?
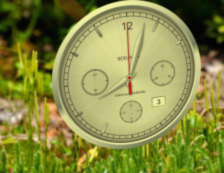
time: 8.03
